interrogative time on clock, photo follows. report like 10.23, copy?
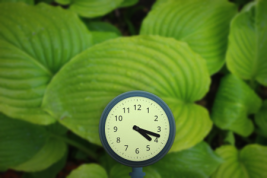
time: 4.18
